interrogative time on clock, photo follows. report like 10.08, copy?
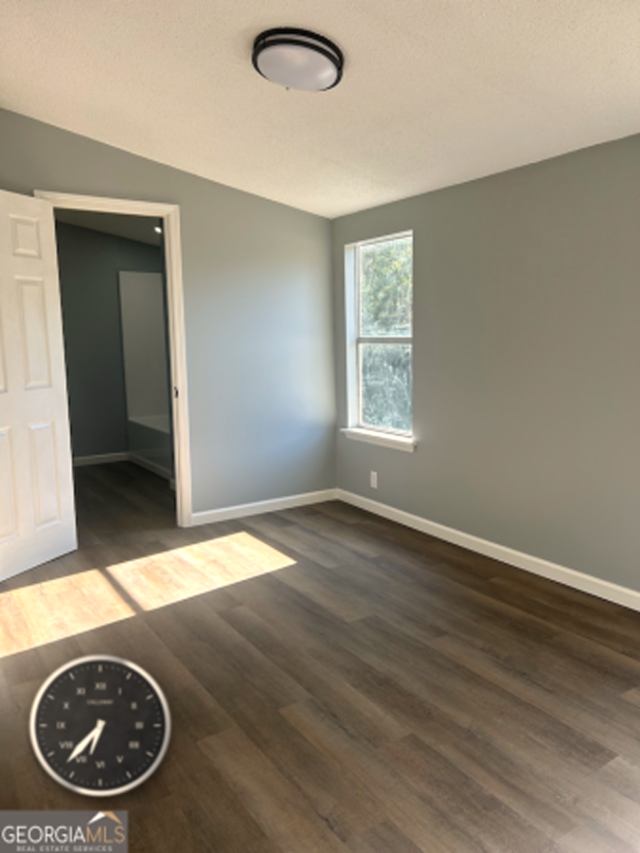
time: 6.37
